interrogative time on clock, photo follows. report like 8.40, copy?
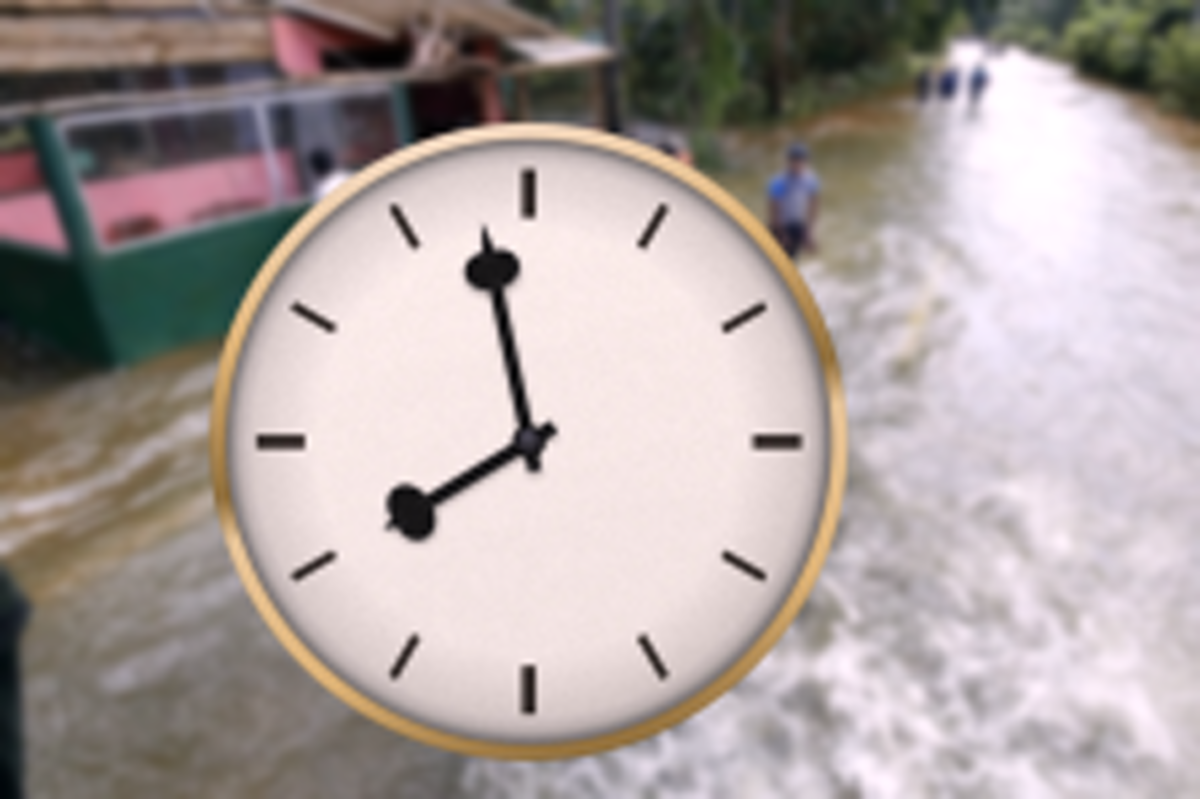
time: 7.58
